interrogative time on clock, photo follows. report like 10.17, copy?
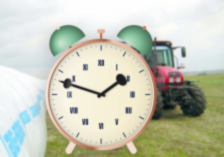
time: 1.48
